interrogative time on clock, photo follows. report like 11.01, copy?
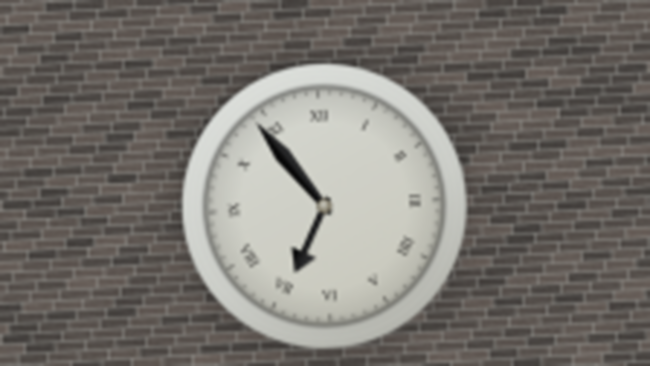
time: 6.54
